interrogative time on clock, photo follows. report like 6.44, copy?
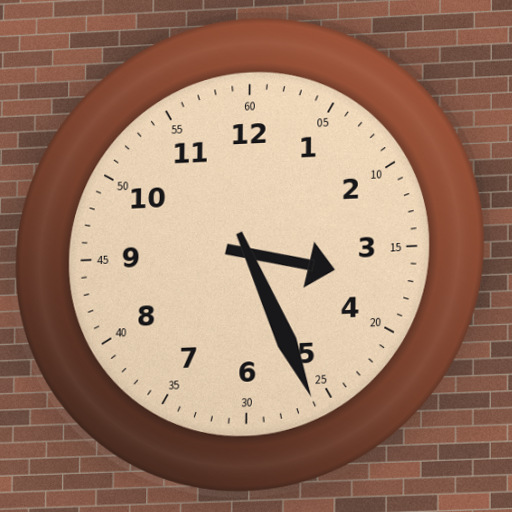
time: 3.26
